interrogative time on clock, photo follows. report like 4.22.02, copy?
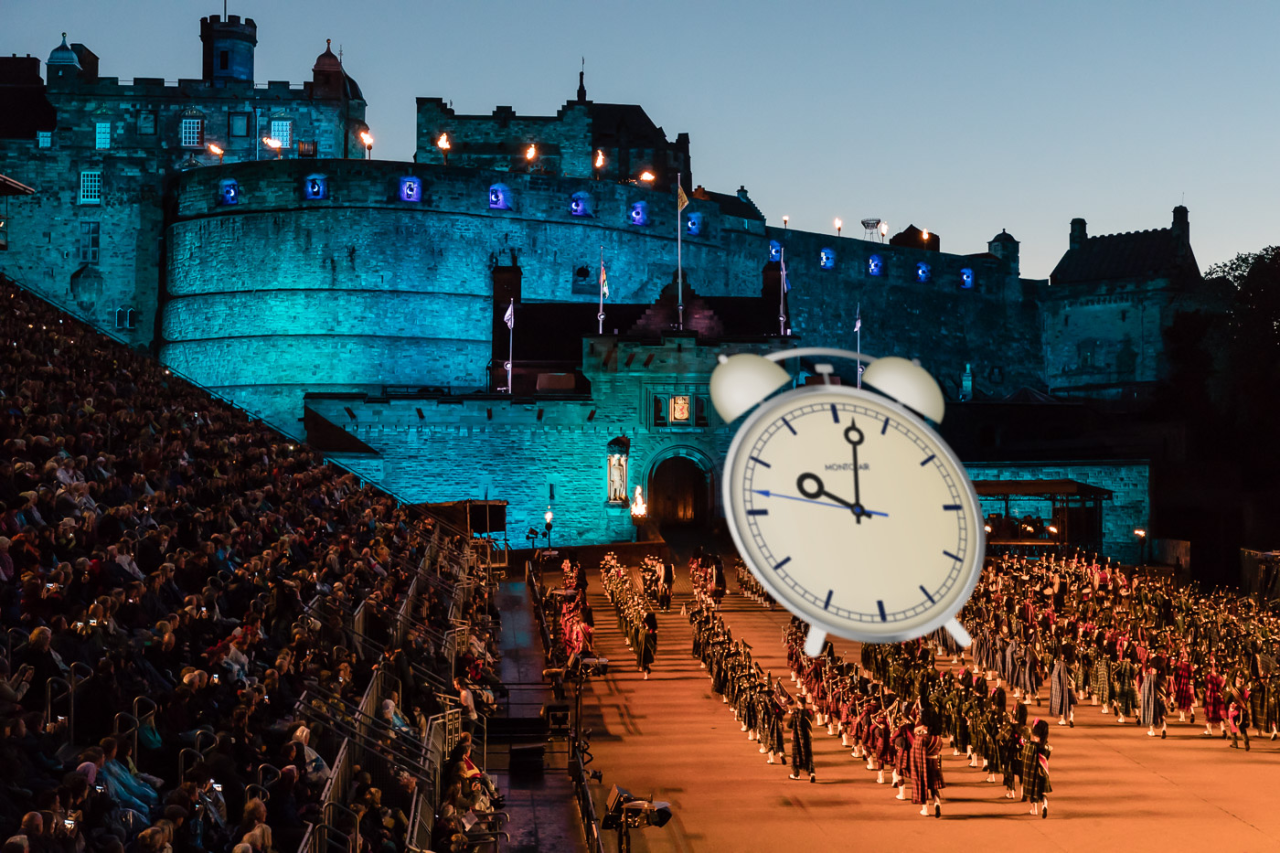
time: 10.01.47
